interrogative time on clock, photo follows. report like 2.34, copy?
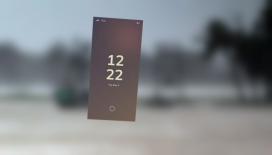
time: 12.22
